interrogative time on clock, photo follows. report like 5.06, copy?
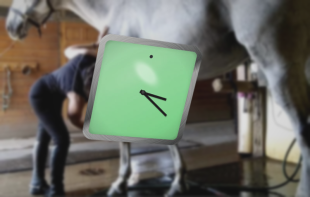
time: 3.21
